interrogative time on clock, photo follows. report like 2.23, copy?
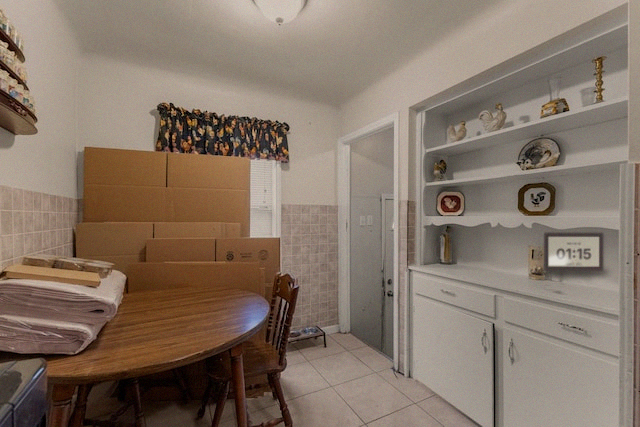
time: 1.15
